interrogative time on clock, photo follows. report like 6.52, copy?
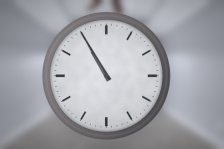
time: 10.55
